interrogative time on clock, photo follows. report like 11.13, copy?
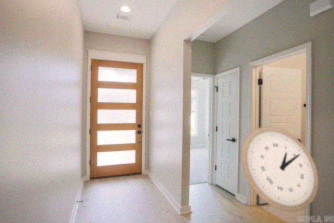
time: 1.11
